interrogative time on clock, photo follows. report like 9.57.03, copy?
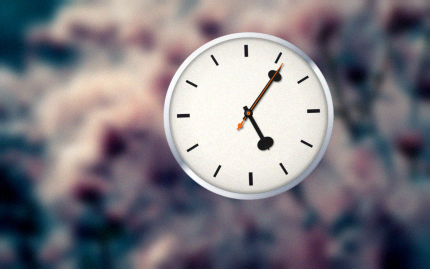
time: 5.06.06
